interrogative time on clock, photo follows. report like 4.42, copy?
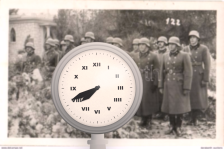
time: 7.41
